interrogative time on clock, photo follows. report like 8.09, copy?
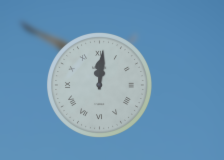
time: 12.01
